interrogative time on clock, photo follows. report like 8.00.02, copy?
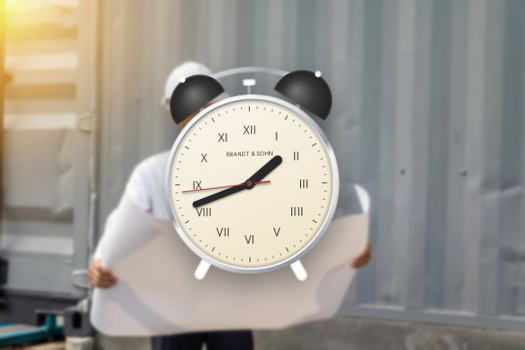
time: 1.41.44
